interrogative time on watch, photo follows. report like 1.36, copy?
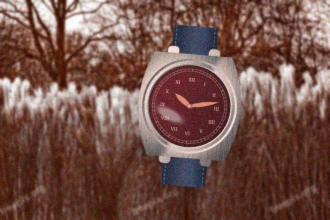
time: 10.13
